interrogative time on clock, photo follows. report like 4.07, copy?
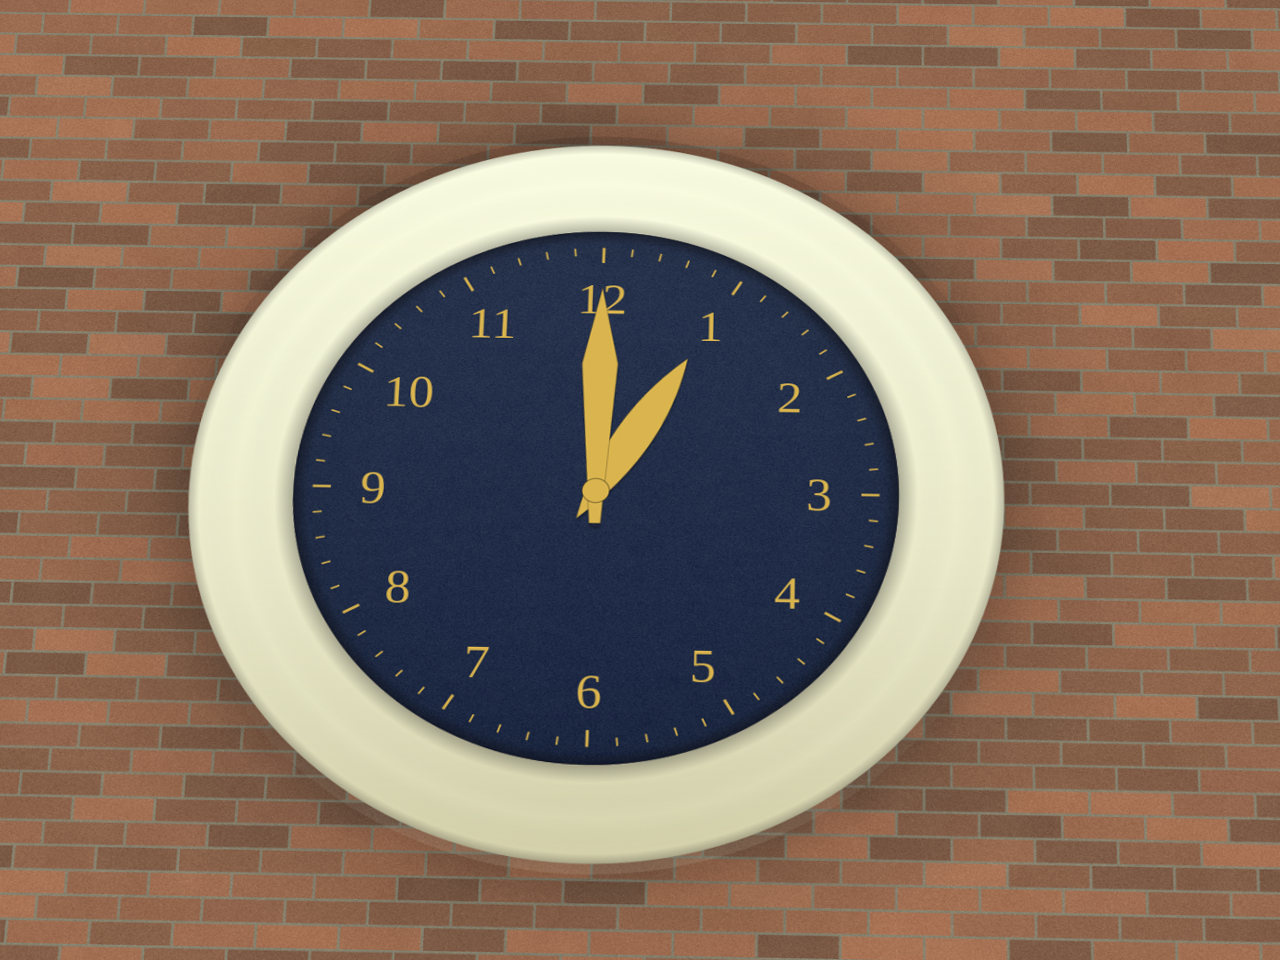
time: 1.00
